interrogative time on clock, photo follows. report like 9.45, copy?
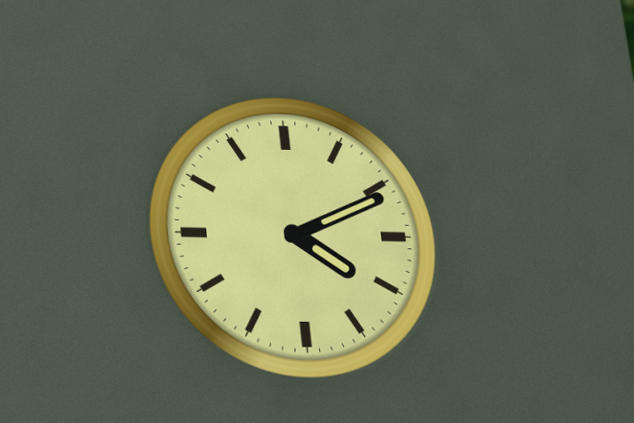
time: 4.11
